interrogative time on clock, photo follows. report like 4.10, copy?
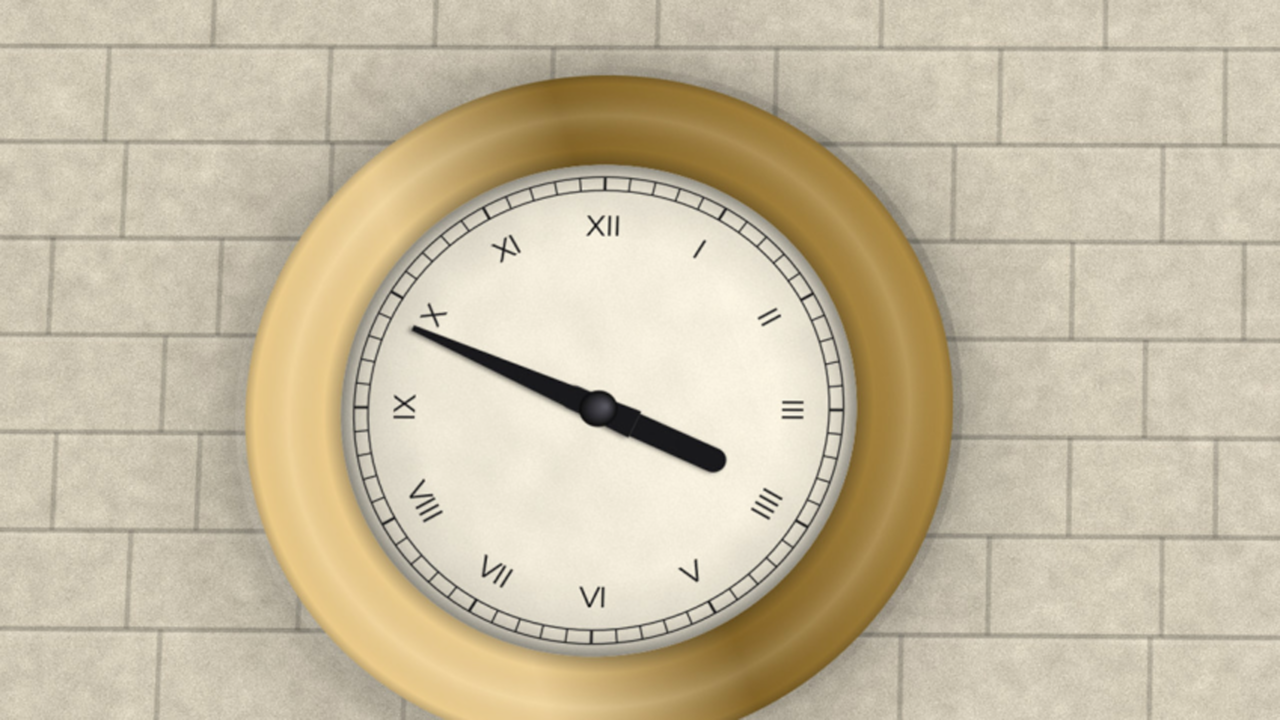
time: 3.49
